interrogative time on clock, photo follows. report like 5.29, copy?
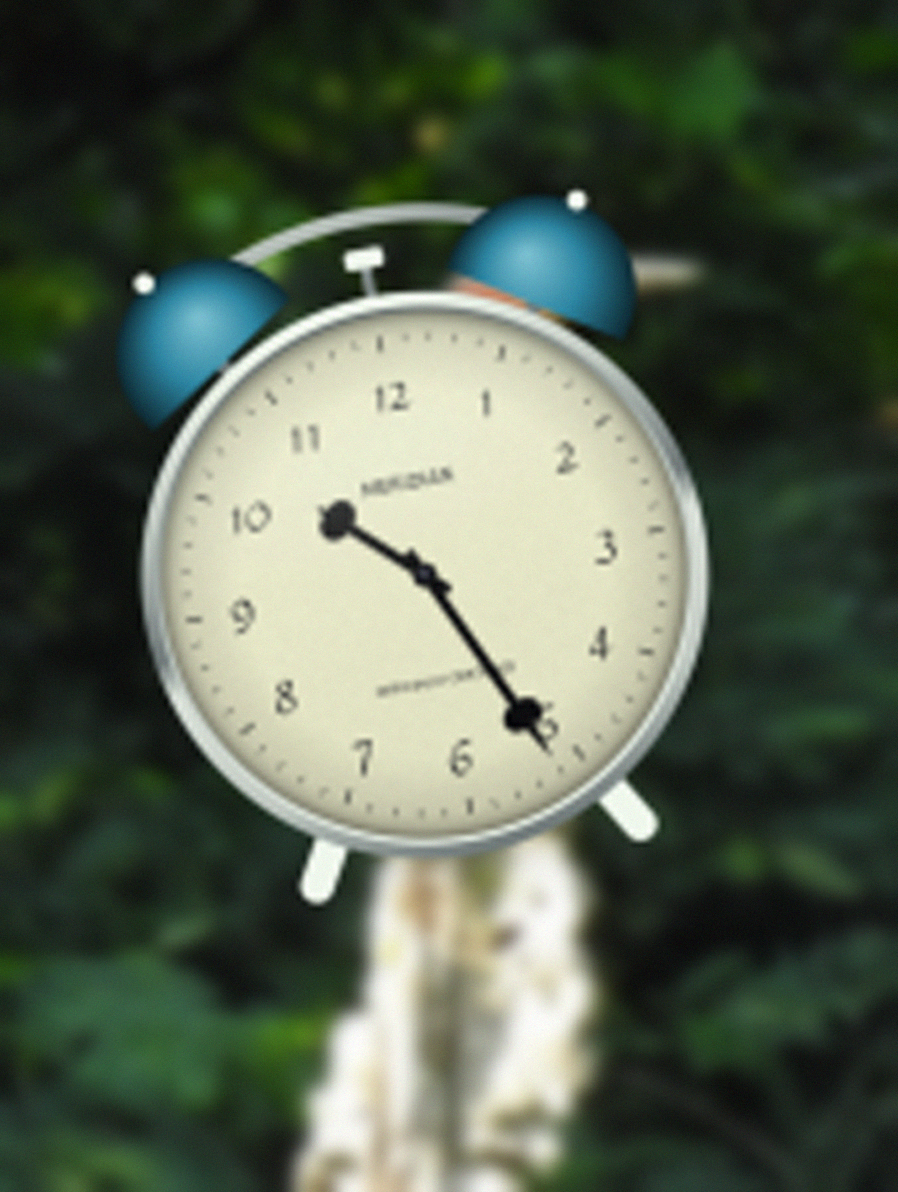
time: 10.26
